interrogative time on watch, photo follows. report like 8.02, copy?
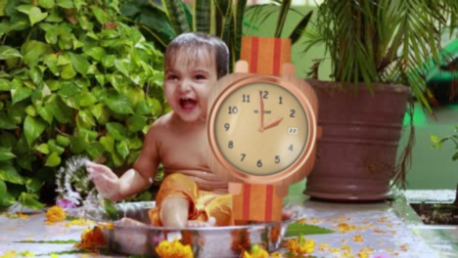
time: 1.59
